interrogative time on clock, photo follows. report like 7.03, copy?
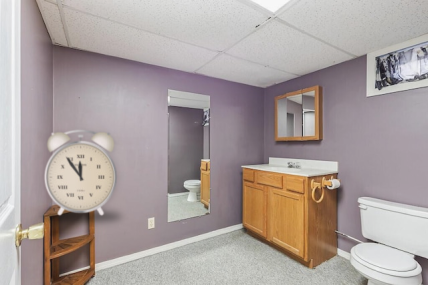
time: 11.54
